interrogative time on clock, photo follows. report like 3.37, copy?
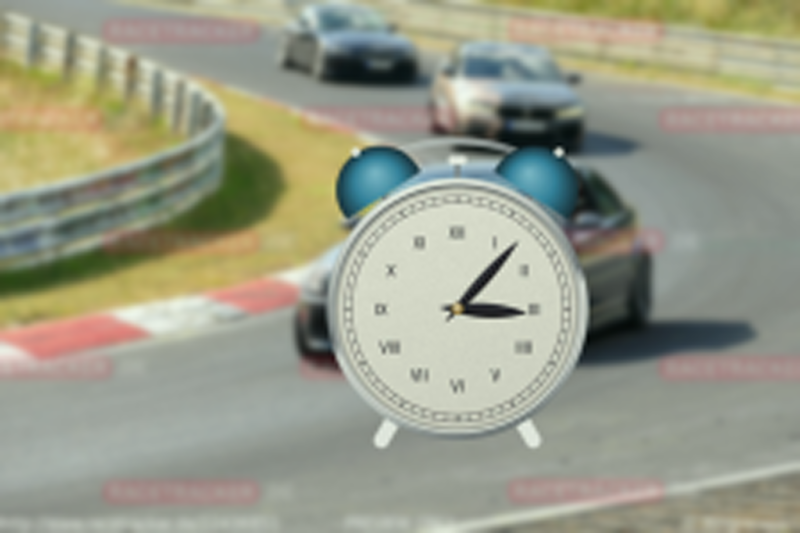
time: 3.07
